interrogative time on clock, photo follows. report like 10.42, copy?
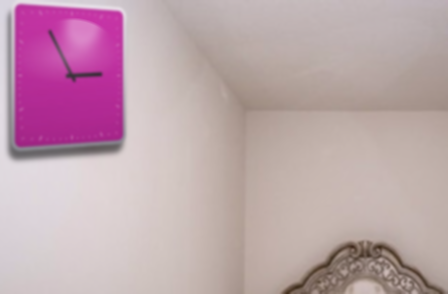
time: 2.55
